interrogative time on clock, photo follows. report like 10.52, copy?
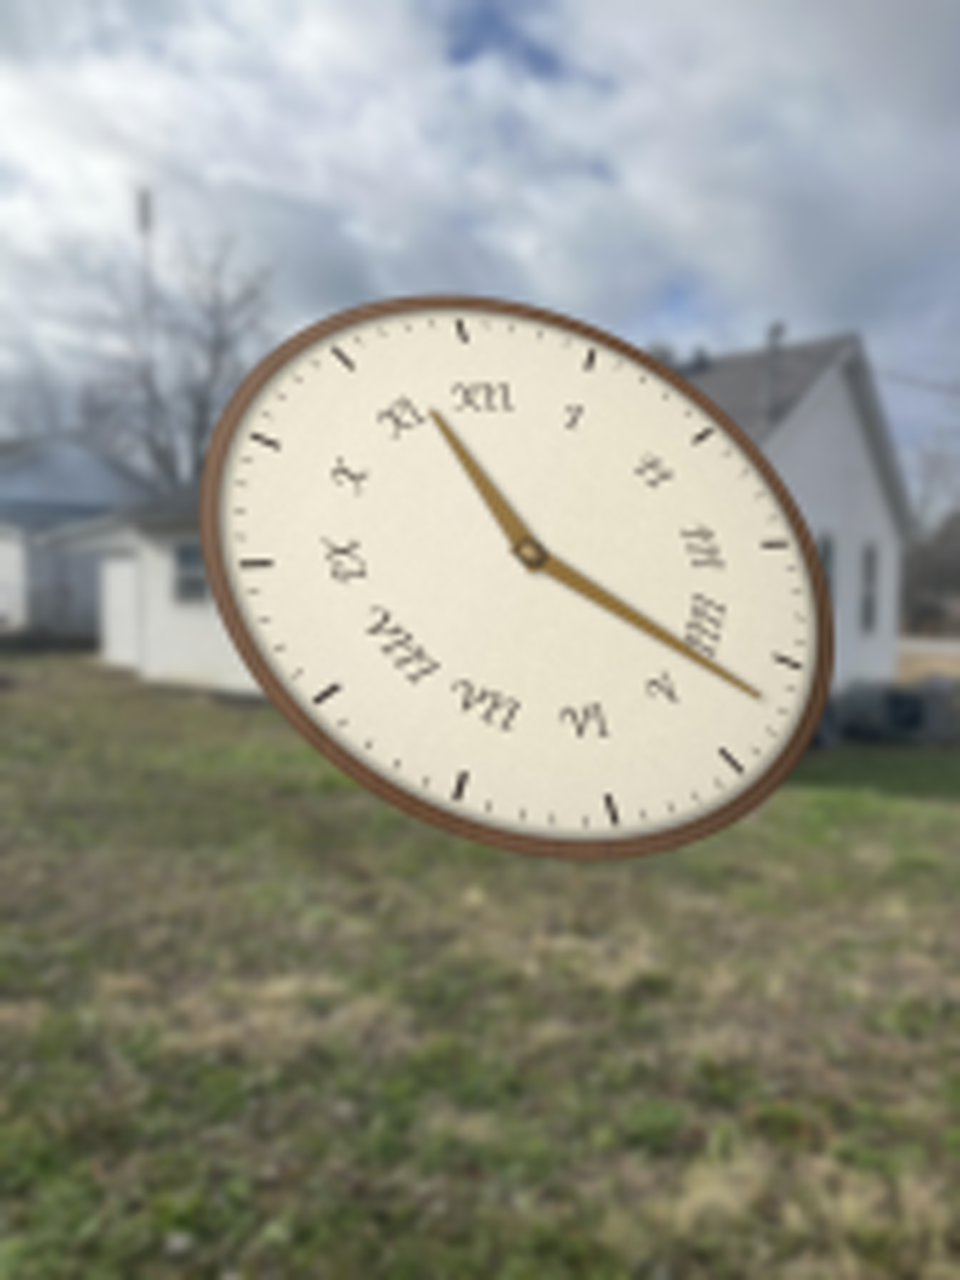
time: 11.22
